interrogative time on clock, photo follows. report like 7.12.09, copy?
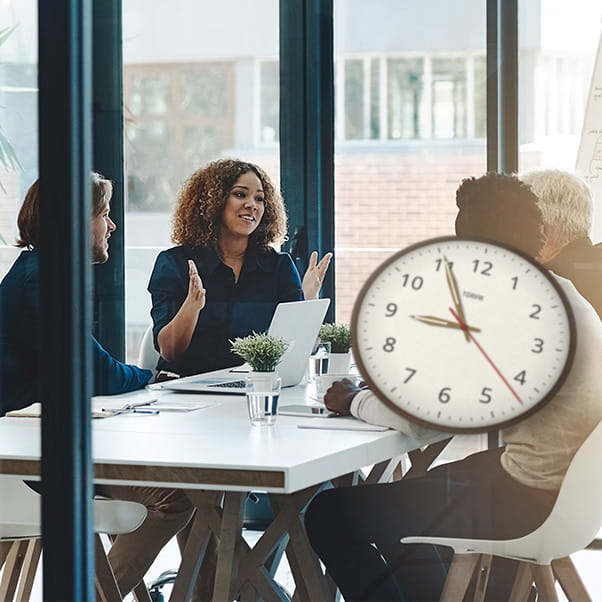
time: 8.55.22
